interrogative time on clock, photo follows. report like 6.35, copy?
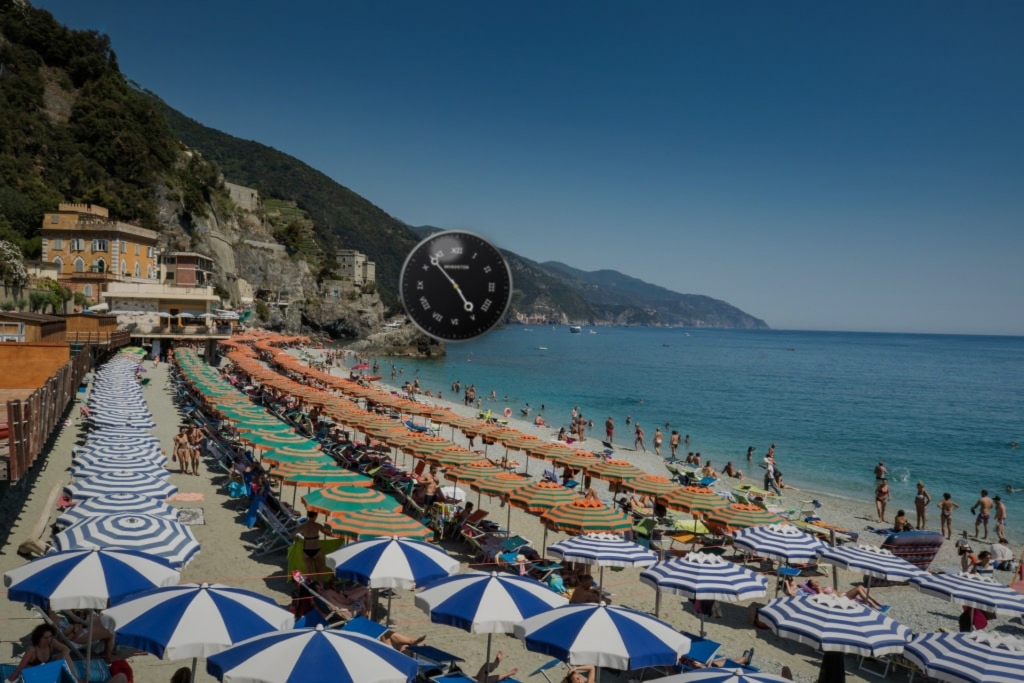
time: 4.53
